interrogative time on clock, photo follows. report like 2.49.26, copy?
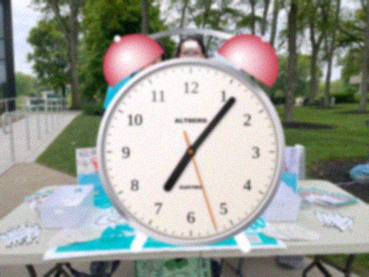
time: 7.06.27
